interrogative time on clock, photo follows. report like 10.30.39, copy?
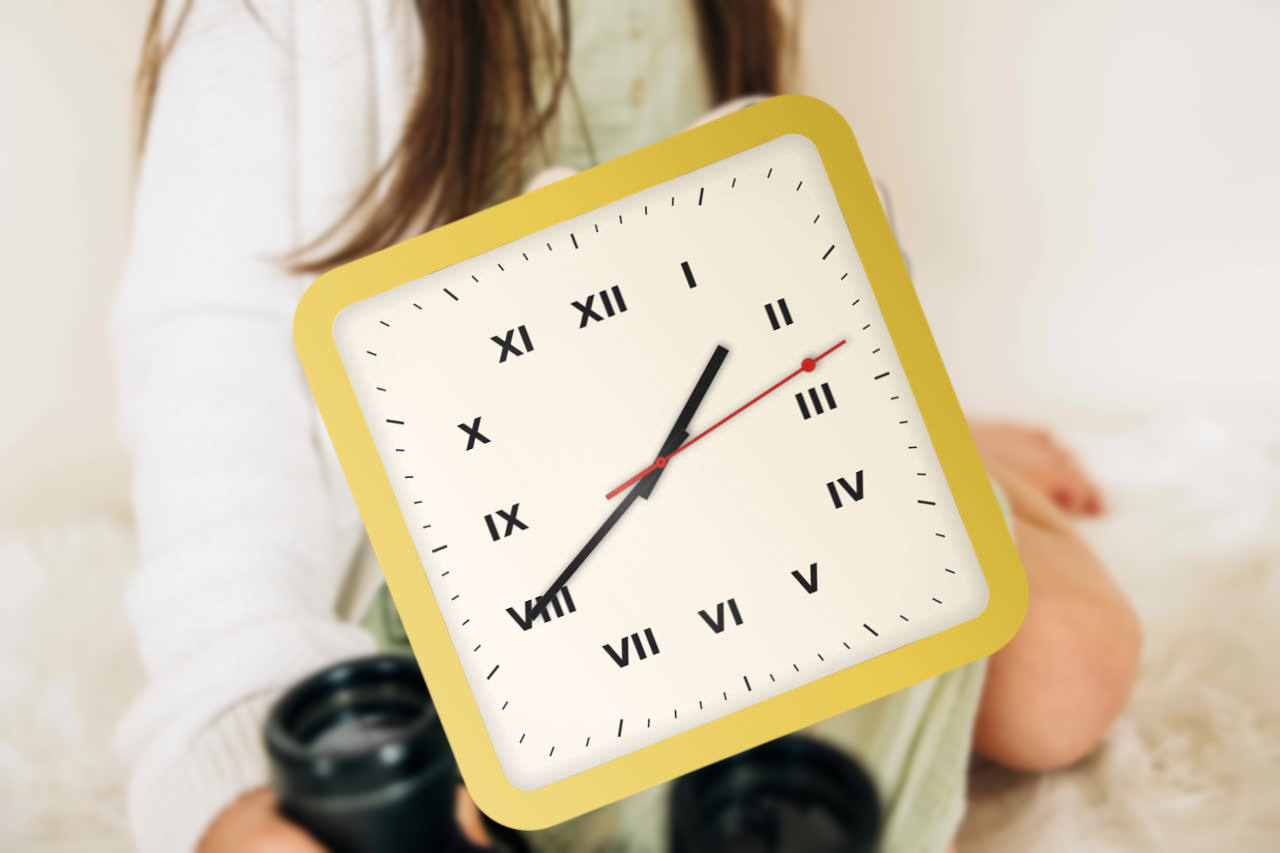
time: 1.40.13
